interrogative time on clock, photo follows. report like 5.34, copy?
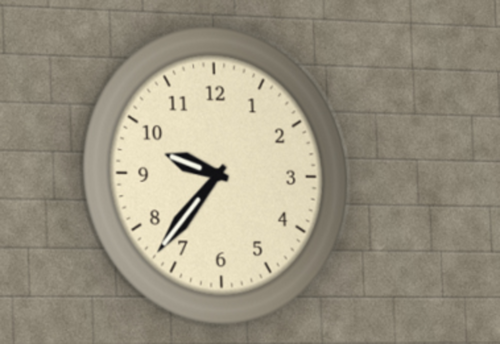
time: 9.37
